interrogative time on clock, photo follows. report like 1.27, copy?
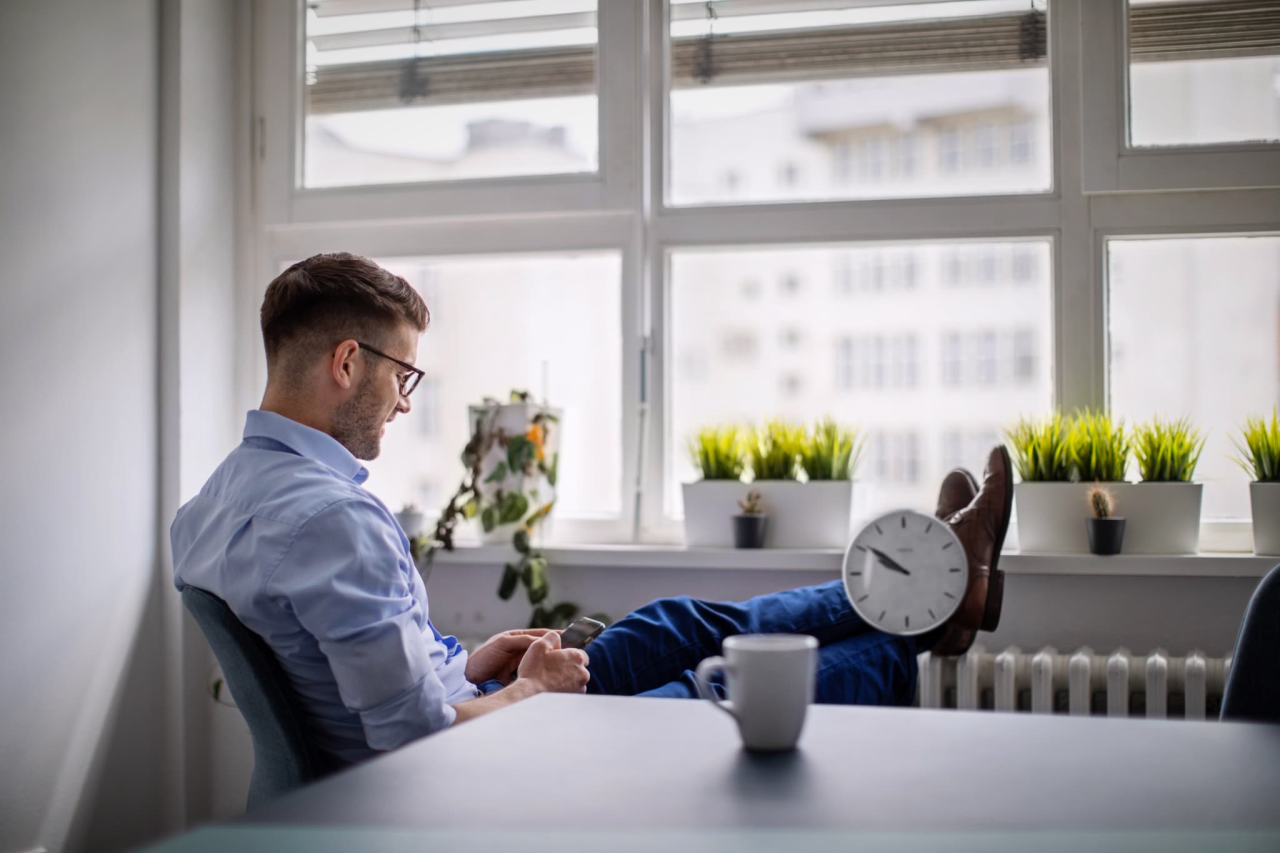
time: 9.51
